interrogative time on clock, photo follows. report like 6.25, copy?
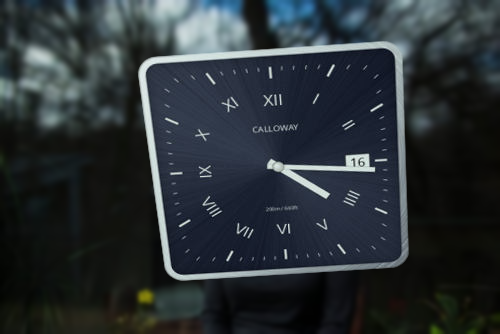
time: 4.16
